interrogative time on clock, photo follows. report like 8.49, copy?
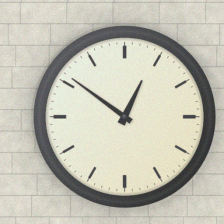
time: 12.51
